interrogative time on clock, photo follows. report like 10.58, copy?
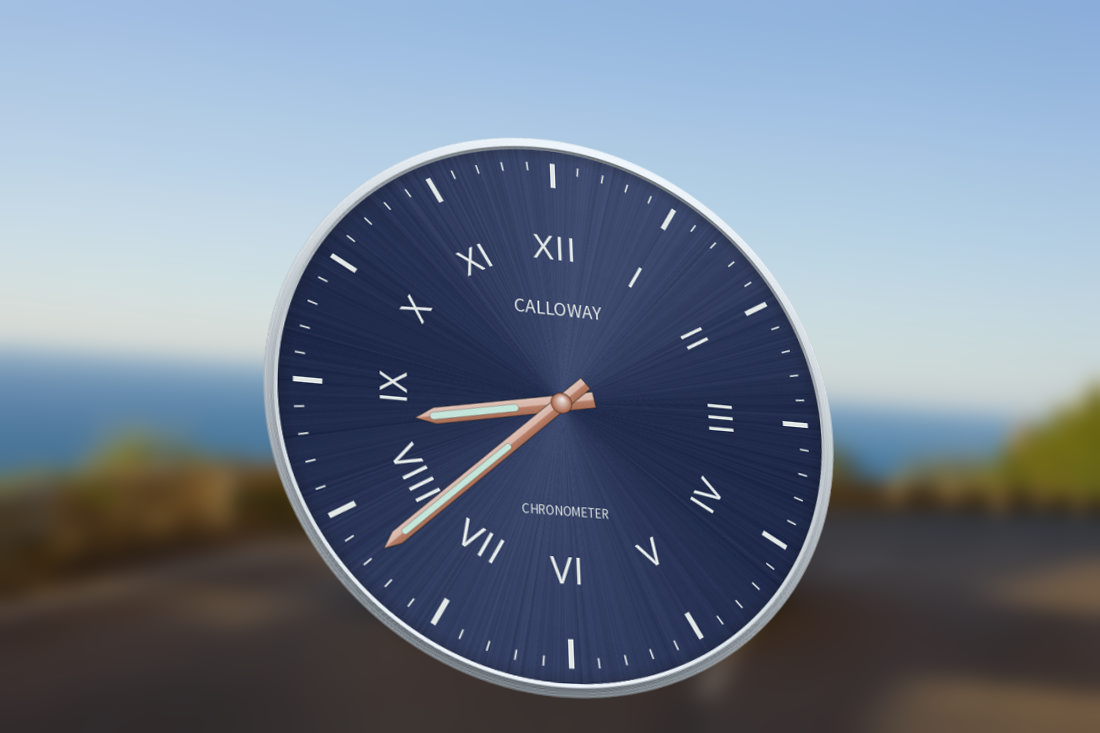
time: 8.38
